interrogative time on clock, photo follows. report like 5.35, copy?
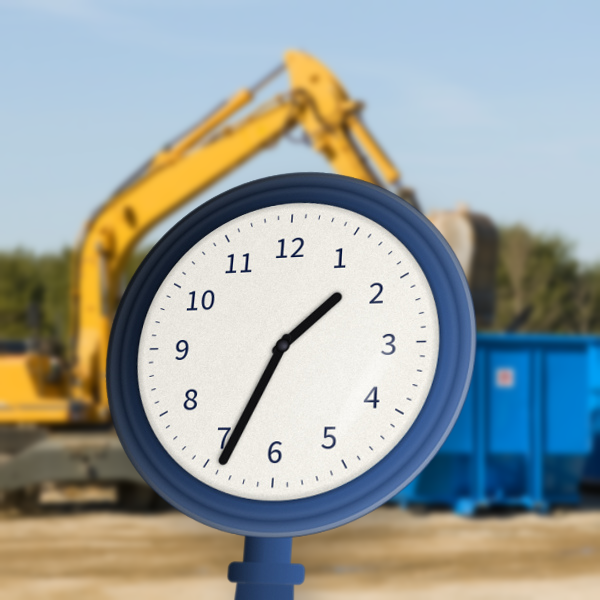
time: 1.34
